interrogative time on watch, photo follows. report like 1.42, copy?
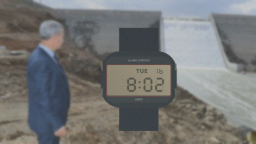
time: 8.02
